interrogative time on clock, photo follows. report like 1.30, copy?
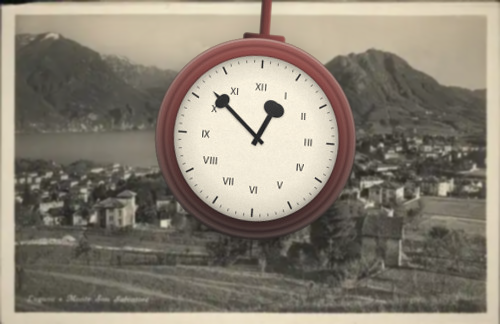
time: 12.52
